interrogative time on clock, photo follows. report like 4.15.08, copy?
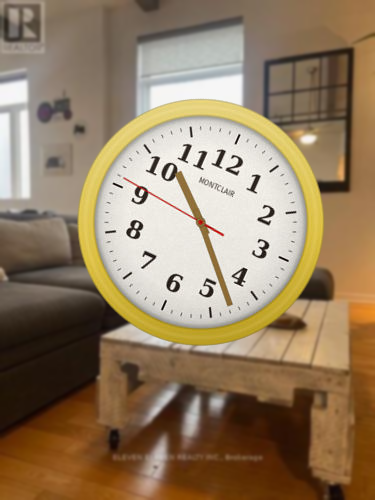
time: 10.22.46
